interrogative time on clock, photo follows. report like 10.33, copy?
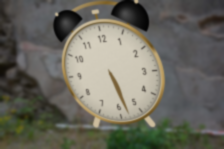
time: 5.28
